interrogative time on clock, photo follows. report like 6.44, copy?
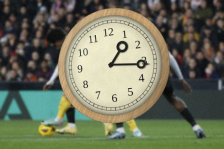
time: 1.16
